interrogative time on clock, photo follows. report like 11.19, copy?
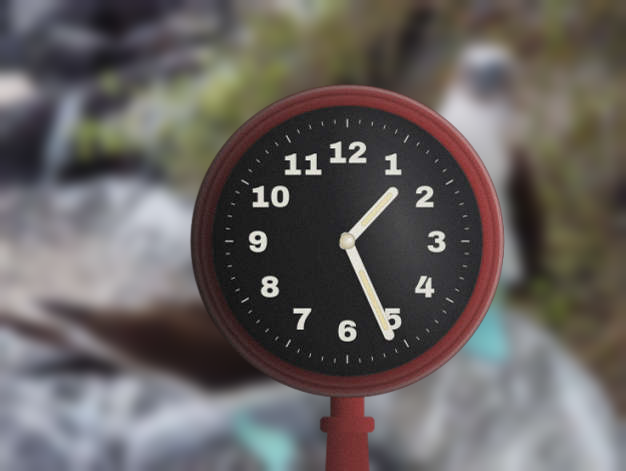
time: 1.26
